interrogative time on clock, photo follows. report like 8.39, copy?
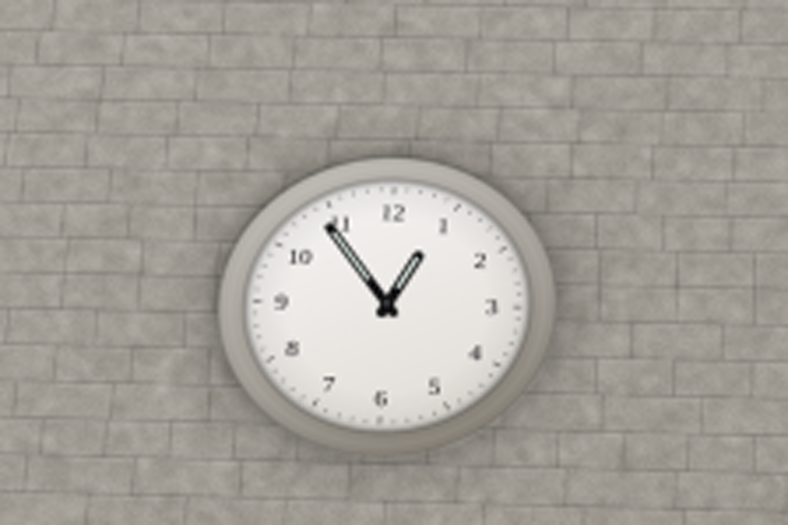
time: 12.54
